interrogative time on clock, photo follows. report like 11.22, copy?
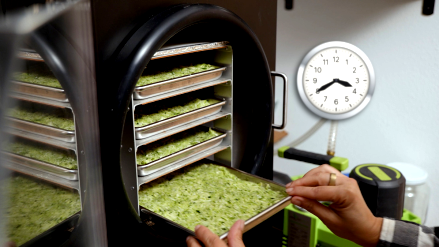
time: 3.40
